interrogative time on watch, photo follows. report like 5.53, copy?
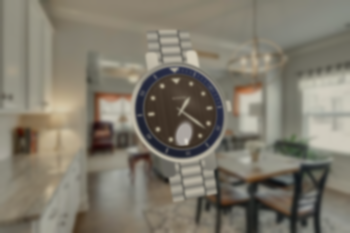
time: 1.22
